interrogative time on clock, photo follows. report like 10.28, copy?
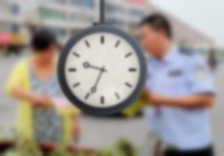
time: 9.34
